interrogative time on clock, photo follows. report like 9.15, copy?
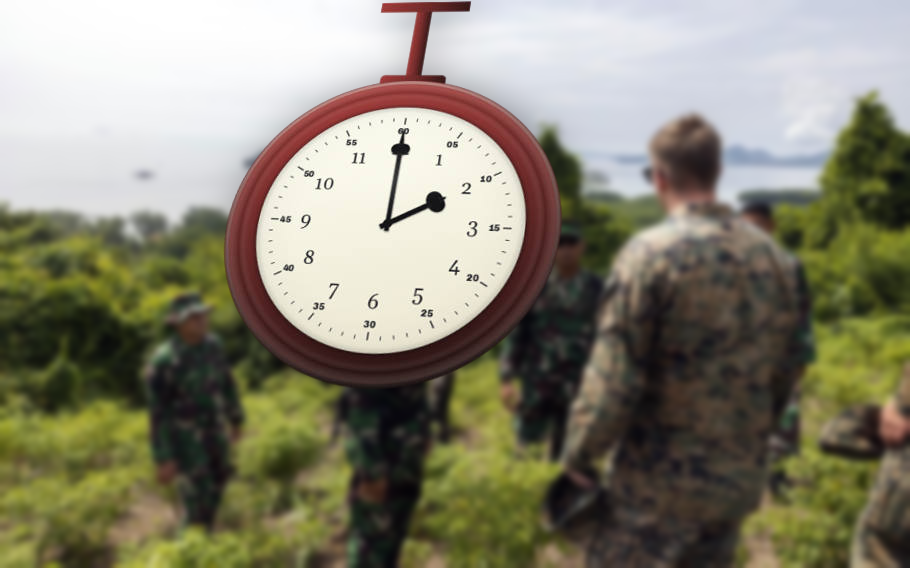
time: 2.00
